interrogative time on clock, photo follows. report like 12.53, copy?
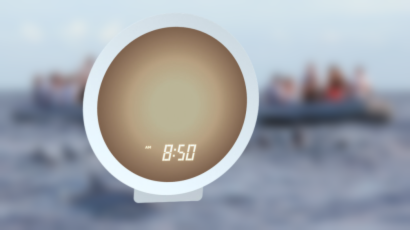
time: 8.50
